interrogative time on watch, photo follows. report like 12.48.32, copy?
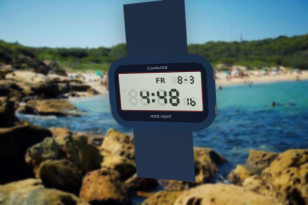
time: 4.48.16
